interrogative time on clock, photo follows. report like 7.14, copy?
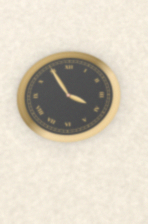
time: 3.55
